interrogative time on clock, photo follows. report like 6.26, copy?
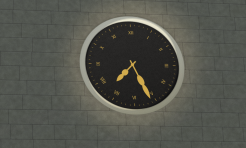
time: 7.26
